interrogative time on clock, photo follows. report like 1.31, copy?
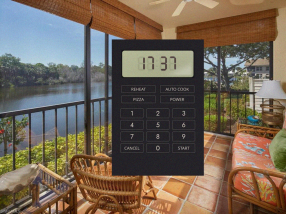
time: 17.37
